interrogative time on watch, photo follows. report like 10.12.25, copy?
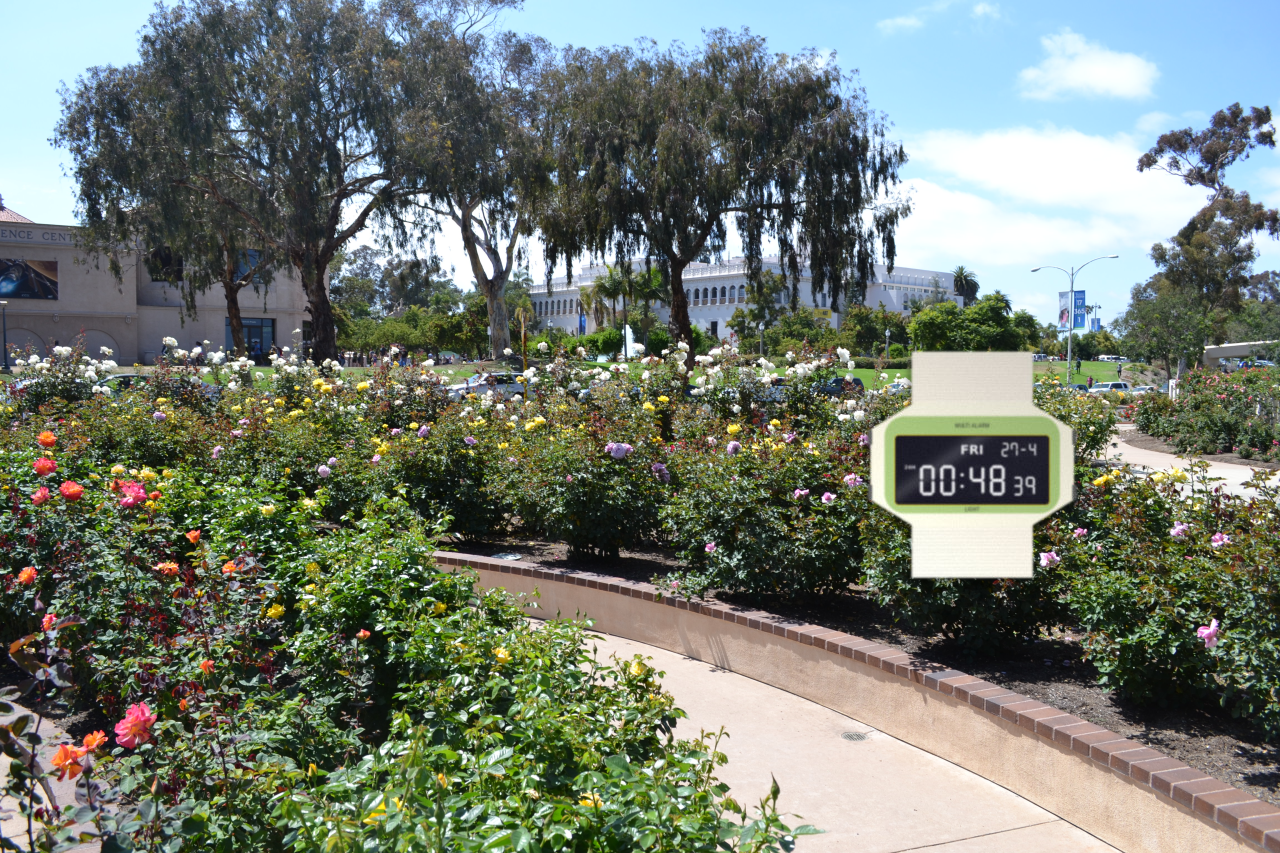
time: 0.48.39
